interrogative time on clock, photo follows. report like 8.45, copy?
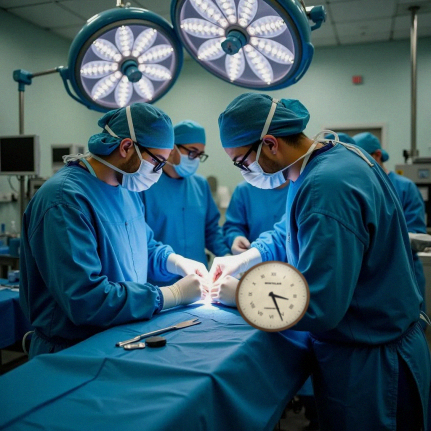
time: 3.26
